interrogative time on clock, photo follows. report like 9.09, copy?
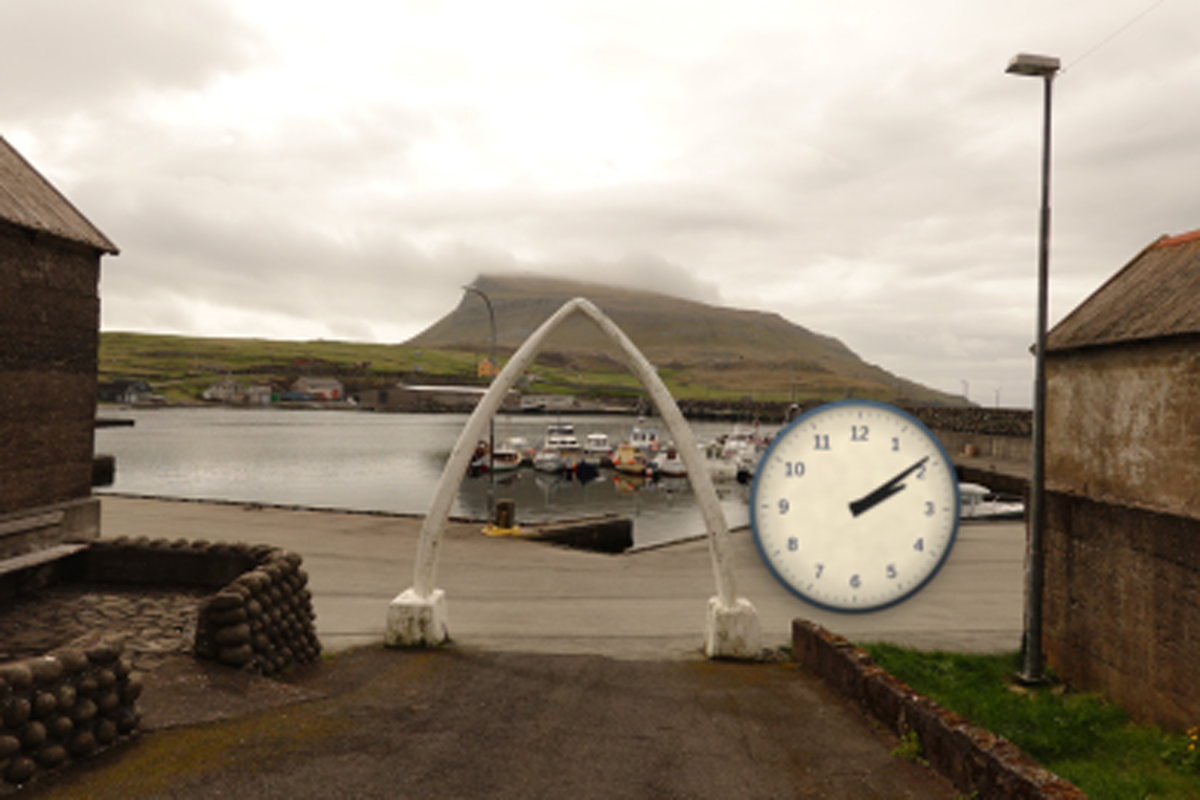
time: 2.09
